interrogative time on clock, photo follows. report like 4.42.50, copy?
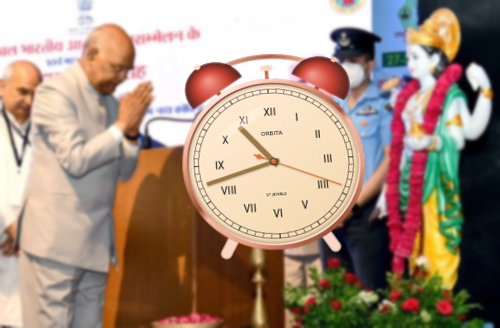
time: 10.42.19
